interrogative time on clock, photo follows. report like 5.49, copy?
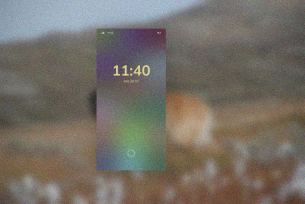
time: 11.40
